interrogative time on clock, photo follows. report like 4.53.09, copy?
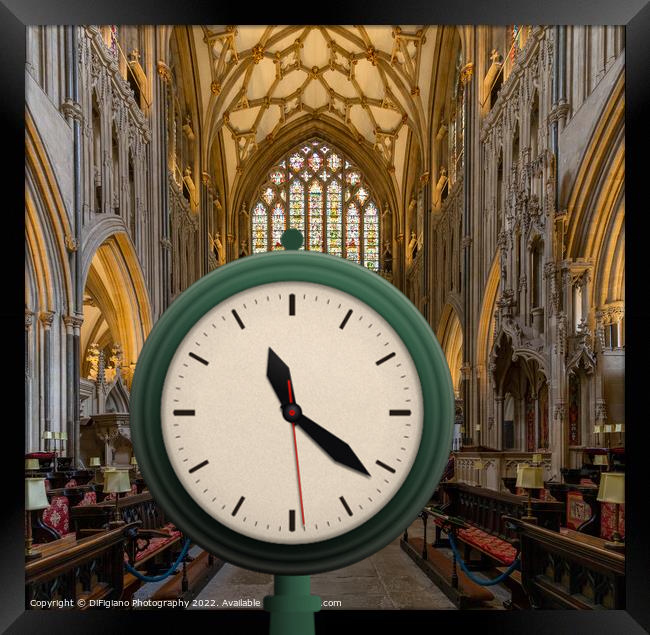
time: 11.21.29
